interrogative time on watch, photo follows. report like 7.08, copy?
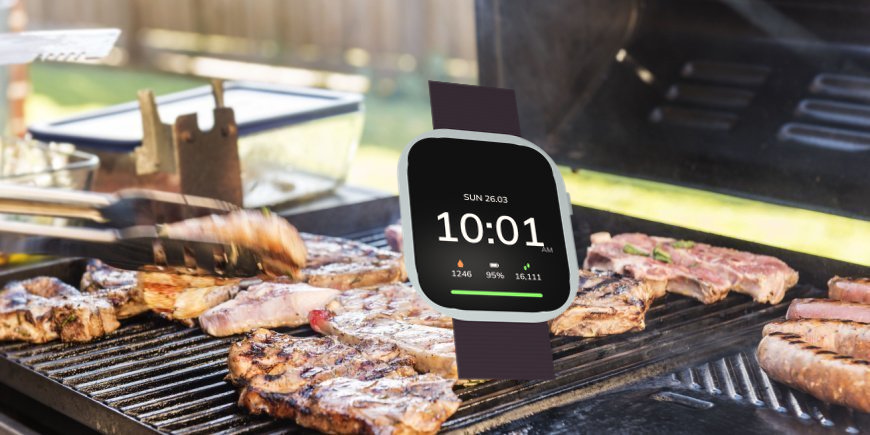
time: 10.01
